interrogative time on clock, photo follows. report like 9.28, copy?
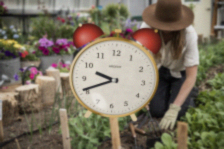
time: 9.41
